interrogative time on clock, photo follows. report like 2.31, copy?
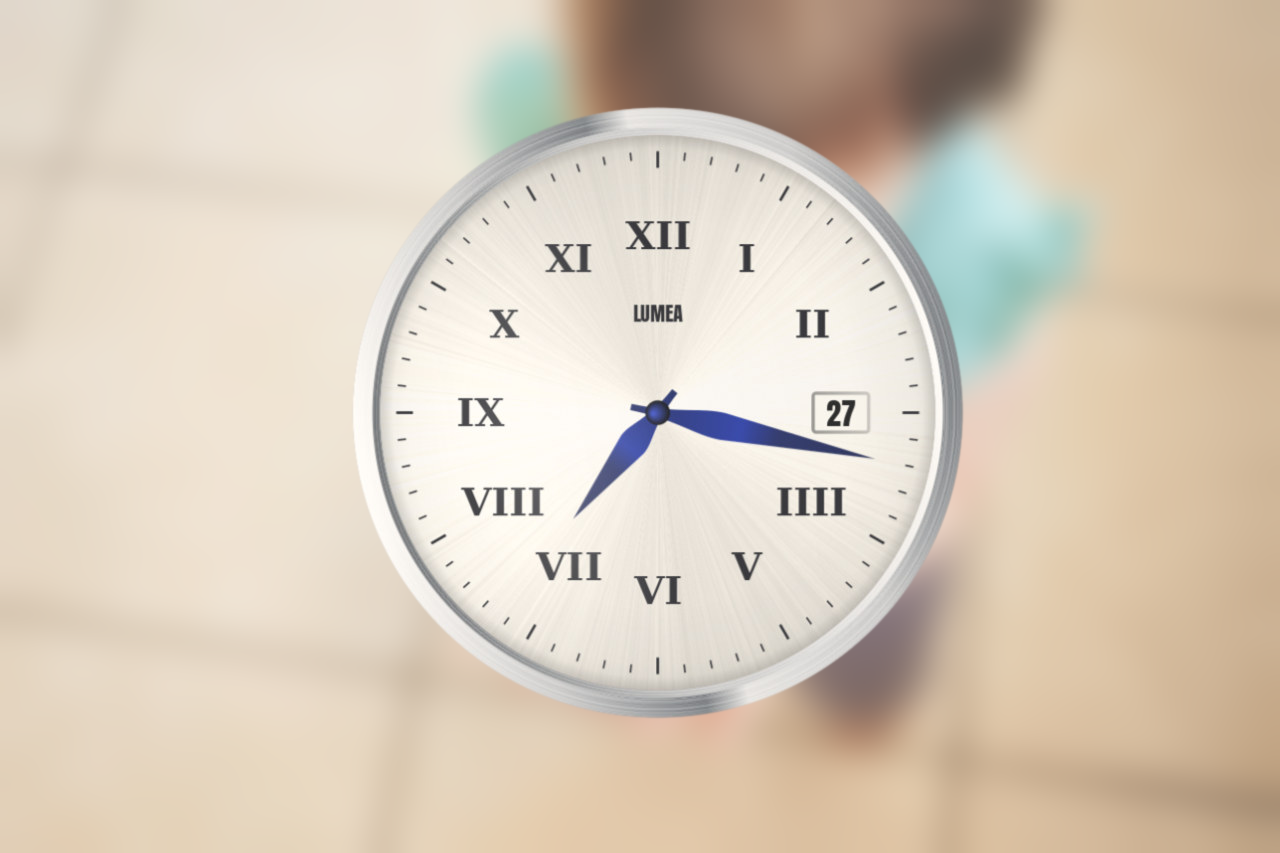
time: 7.17
